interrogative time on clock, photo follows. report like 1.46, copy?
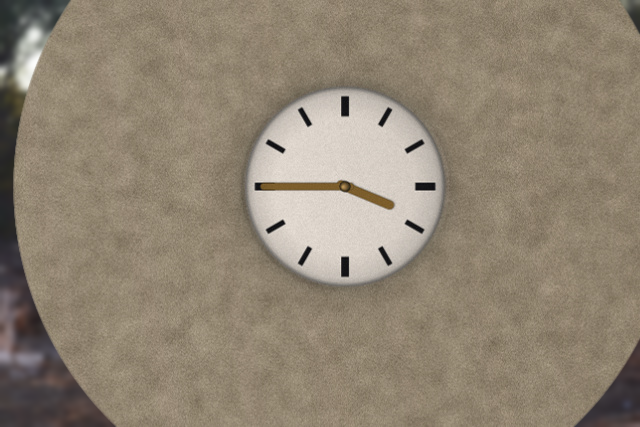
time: 3.45
